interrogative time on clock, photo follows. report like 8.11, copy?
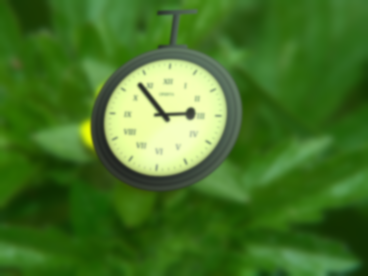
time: 2.53
